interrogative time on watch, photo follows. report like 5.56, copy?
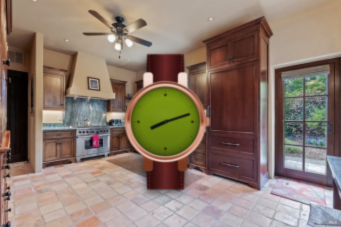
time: 8.12
